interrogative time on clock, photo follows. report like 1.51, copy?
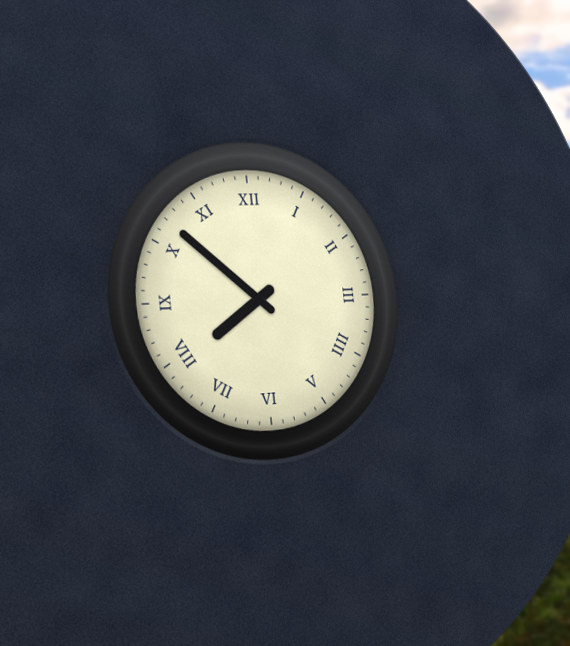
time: 7.52
